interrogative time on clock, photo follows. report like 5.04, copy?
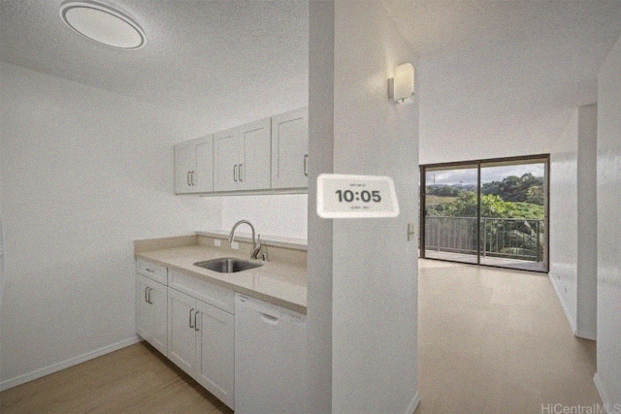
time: 10.05
